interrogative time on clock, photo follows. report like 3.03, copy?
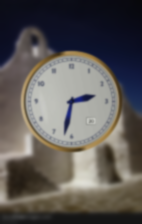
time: 2.32
